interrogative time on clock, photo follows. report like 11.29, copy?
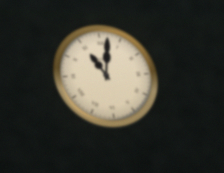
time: 11.02
